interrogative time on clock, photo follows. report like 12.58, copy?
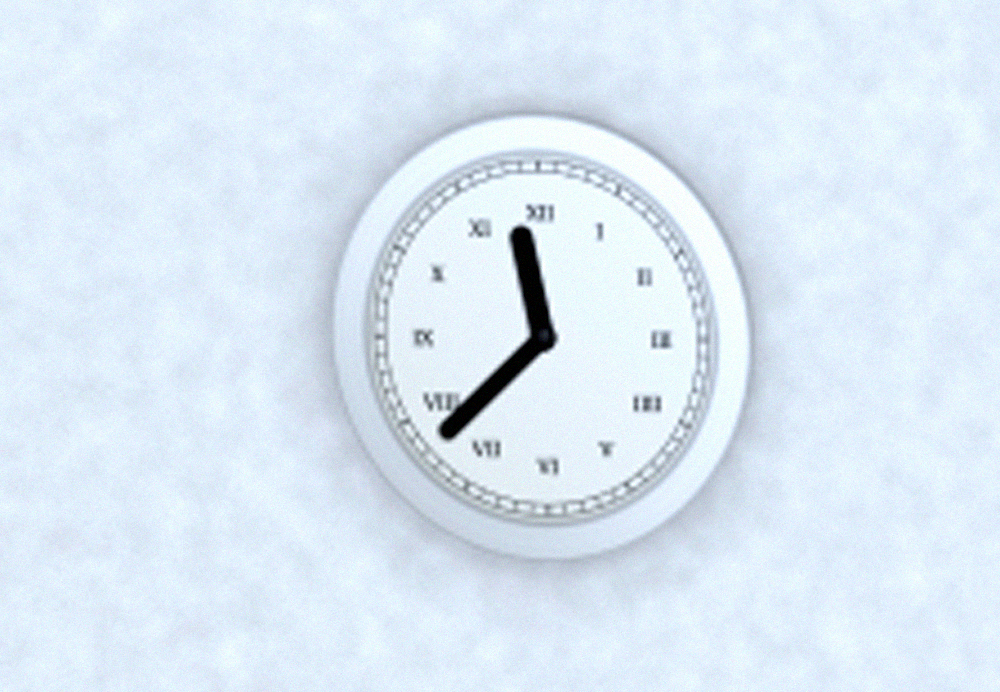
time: 11.38
